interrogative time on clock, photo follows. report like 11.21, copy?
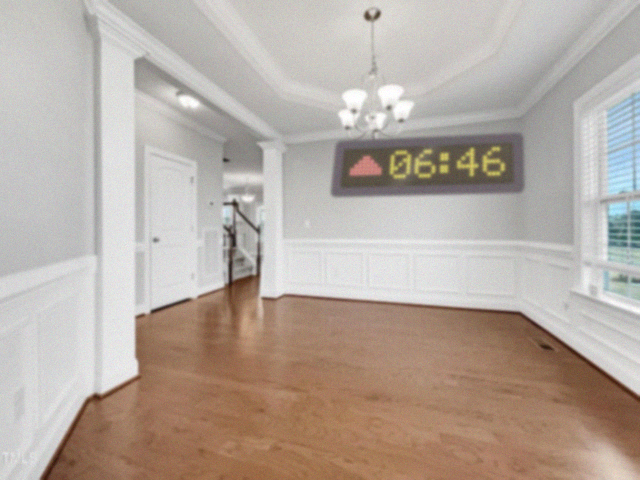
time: 6.46
